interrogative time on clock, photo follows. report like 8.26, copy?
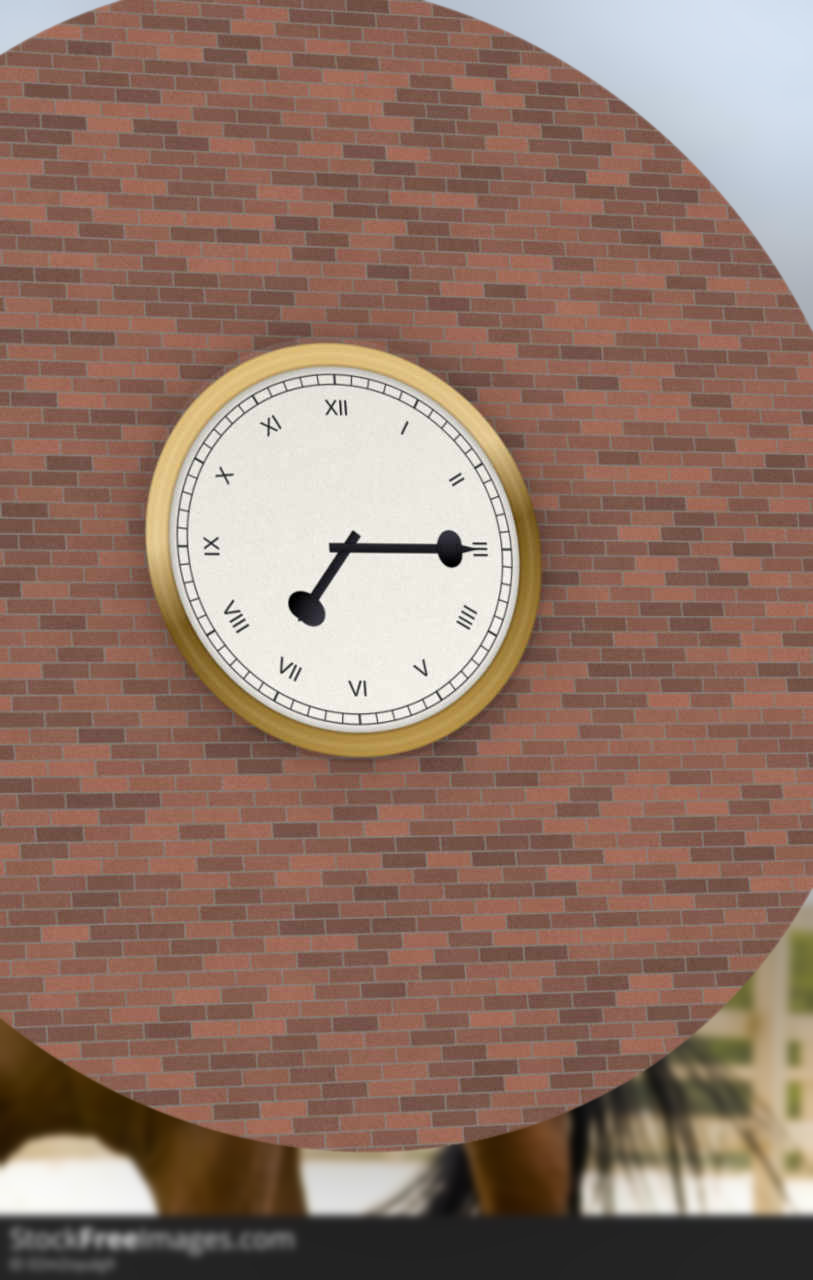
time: 7.15
